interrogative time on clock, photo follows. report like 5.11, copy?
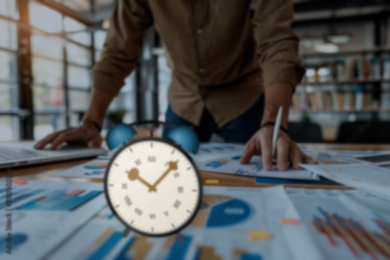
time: 10.07
